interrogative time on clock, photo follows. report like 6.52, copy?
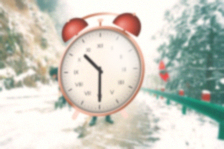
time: 10.30
